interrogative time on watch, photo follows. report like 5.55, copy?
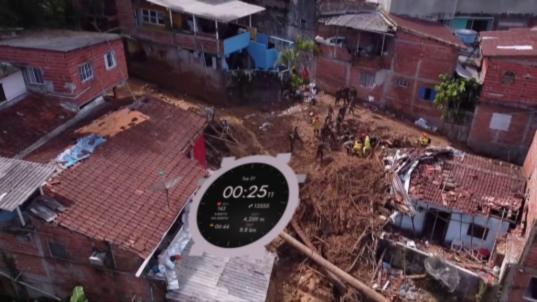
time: 0.25
